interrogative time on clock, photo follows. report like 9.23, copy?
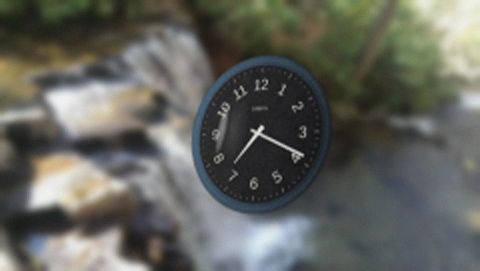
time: 7.19
